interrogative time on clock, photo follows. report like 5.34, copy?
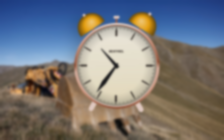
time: 10.36
